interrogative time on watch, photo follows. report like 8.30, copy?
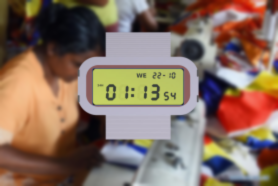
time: 1.13
